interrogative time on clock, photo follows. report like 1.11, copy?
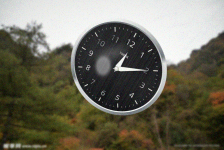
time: 12.10
